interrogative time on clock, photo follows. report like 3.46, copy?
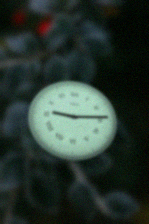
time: 9.14
